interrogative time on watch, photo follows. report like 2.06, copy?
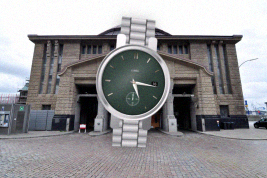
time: 5.16
